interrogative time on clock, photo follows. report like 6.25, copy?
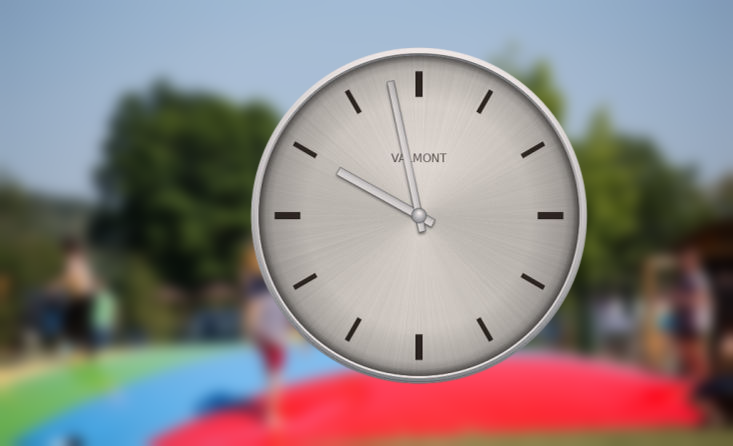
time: 9.58
